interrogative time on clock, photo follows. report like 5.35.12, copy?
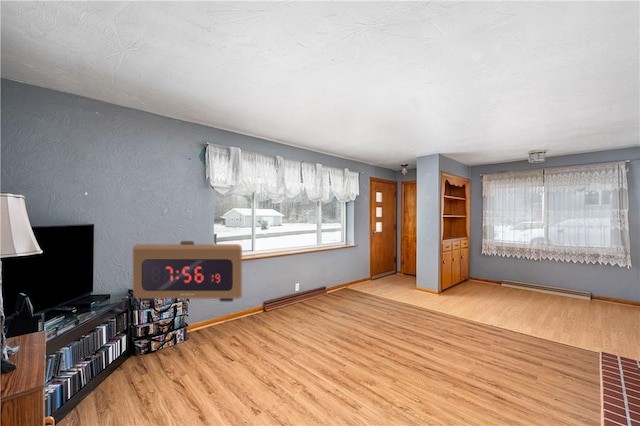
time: 7.56.19
